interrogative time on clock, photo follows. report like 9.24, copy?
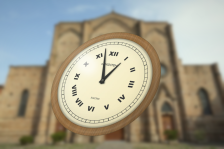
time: 12.57
